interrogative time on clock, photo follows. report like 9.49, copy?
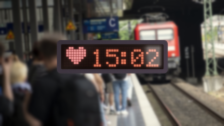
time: 15.02
